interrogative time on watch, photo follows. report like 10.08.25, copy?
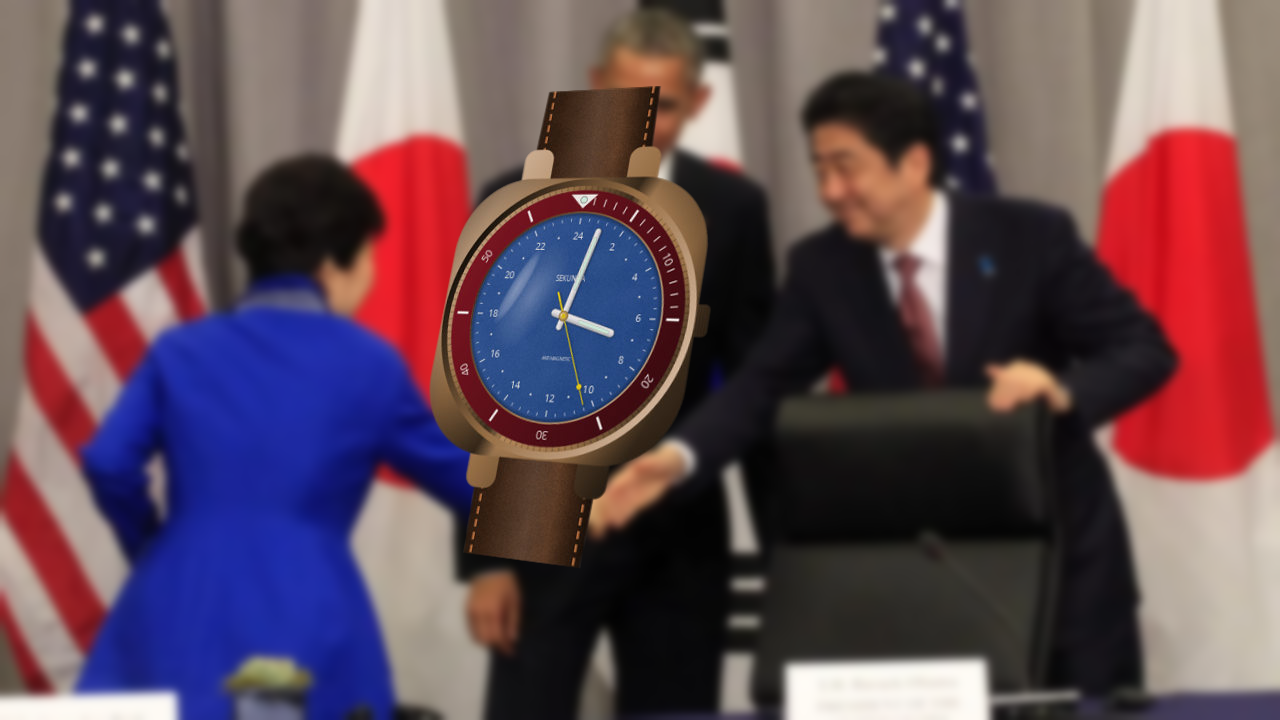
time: 7.02.26
